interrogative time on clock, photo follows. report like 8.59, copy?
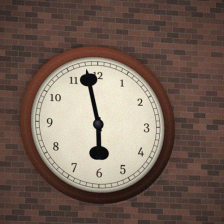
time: 5.58
